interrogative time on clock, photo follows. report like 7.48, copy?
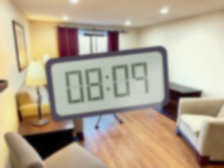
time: 8.09
